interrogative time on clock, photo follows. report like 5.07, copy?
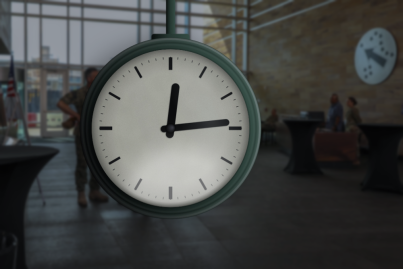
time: 12.14
